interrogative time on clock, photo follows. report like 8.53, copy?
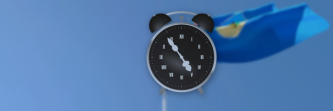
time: 4.54
